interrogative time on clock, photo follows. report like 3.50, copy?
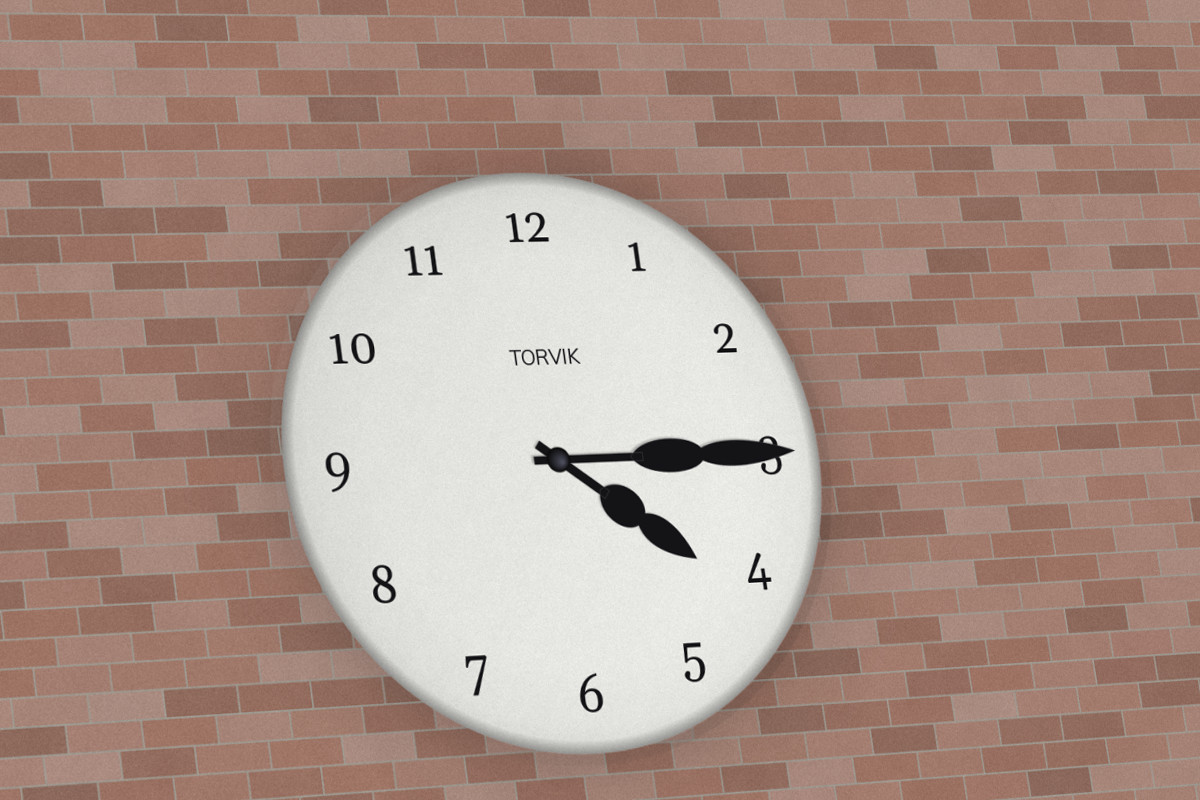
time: 4.15
